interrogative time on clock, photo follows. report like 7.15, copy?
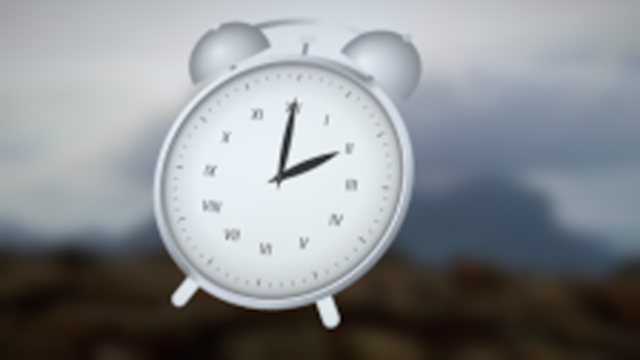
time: 2.00
